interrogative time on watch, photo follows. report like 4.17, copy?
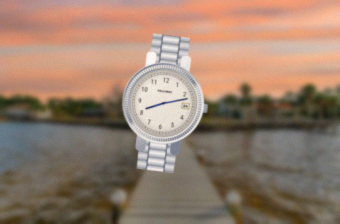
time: 8.12
